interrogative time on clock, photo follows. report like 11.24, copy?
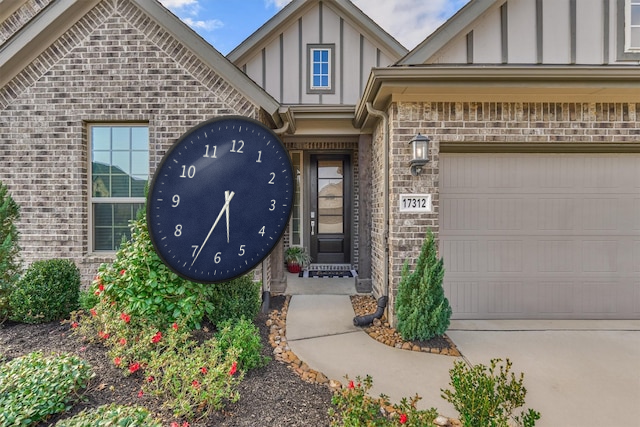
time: 5.34
